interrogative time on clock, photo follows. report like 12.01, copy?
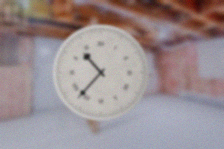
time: 10.37
